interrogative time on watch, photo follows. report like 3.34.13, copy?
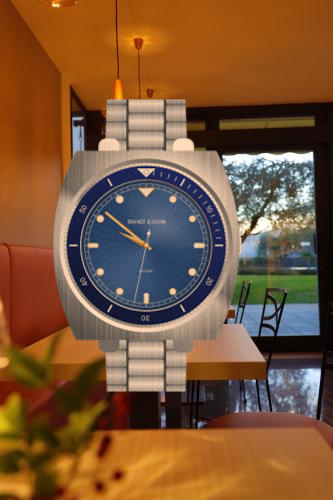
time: 9.51.32
